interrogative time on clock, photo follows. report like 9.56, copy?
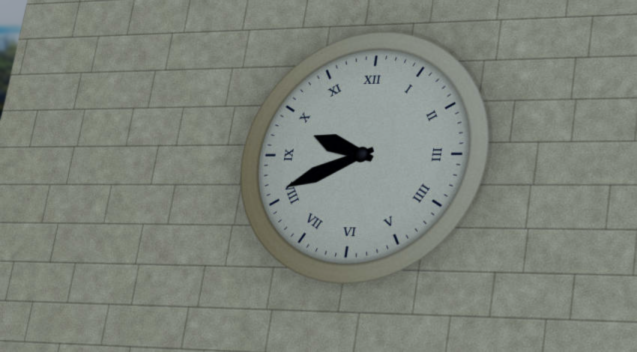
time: 9.41
